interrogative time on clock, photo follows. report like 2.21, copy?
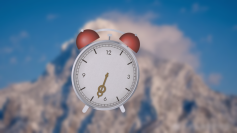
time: 6.33
